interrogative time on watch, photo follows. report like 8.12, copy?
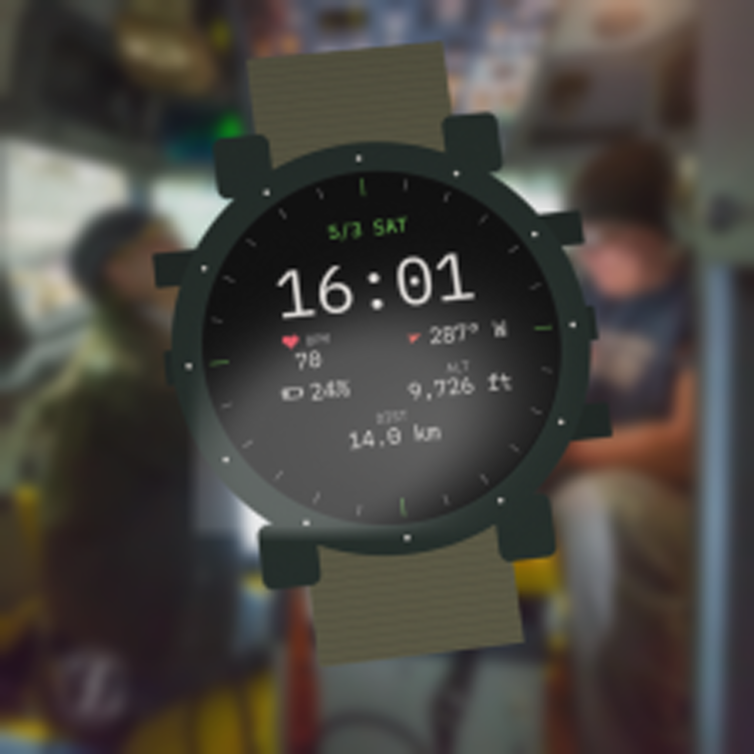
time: 16.01
